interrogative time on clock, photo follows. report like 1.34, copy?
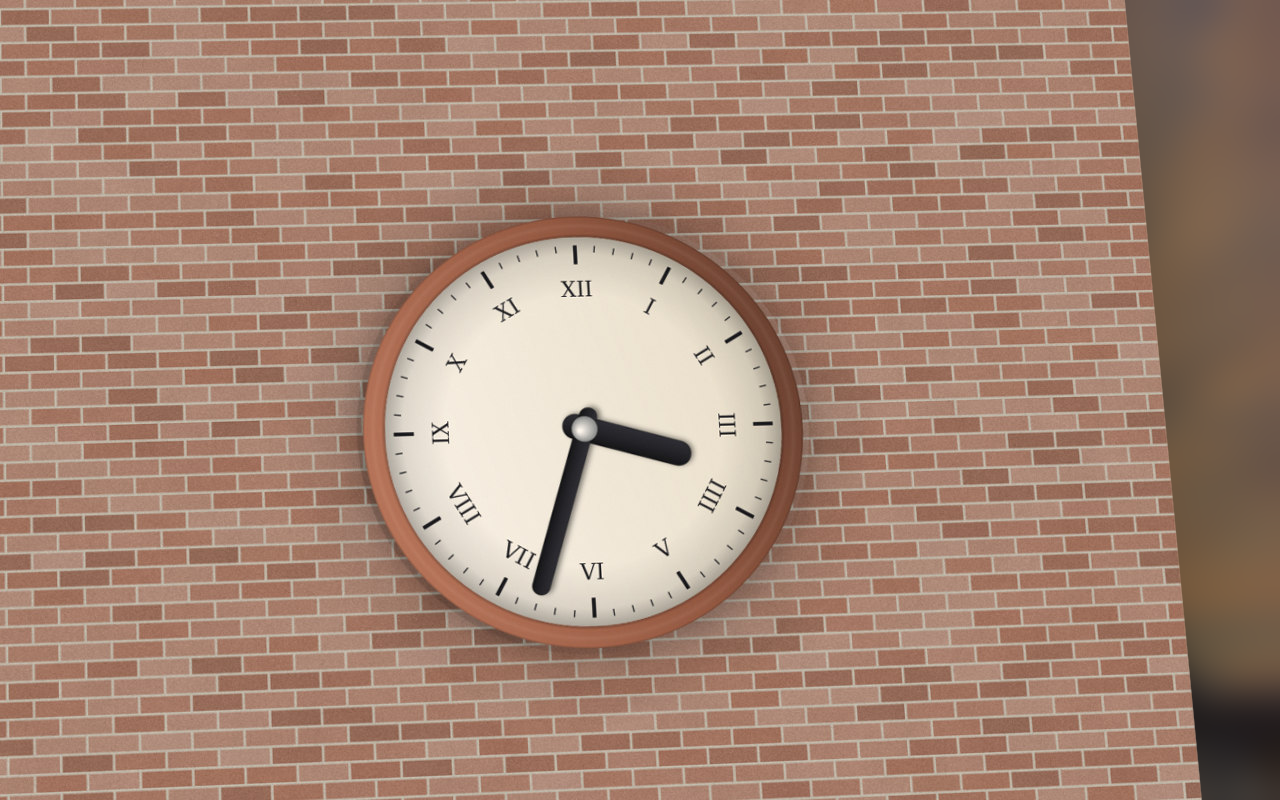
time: 3.33
